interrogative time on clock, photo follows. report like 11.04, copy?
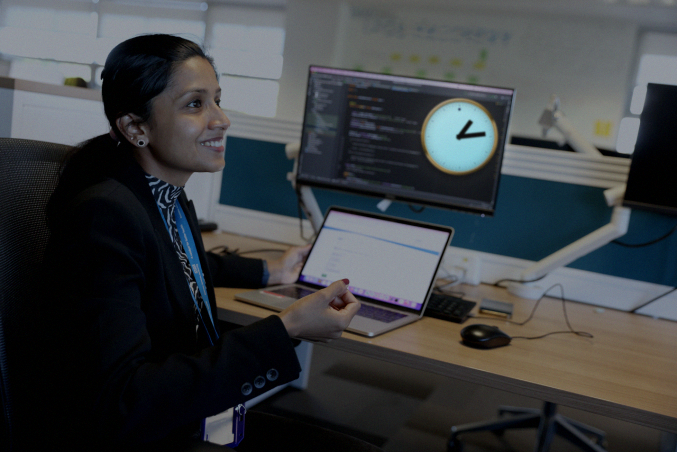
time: 1.14
